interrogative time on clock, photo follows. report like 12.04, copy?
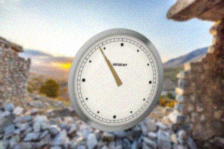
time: 10.54
